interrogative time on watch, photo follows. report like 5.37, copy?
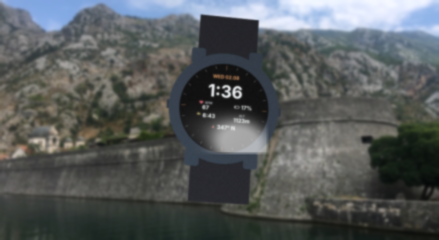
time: 1.36
